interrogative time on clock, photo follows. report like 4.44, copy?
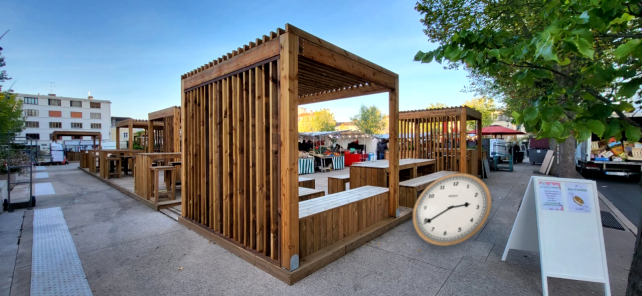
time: 2.39
